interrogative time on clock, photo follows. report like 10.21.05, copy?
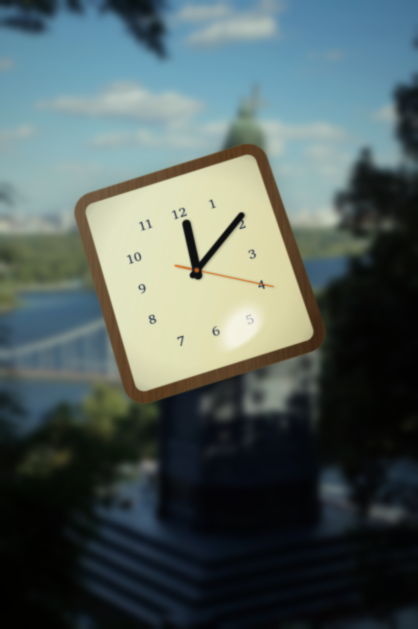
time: 12.09.20
